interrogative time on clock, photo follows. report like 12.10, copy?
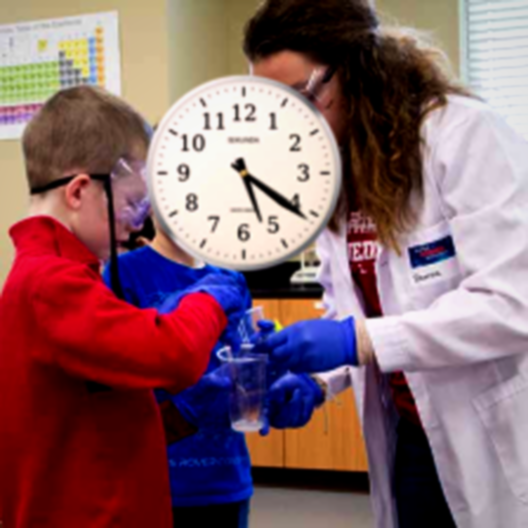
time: 5.21
